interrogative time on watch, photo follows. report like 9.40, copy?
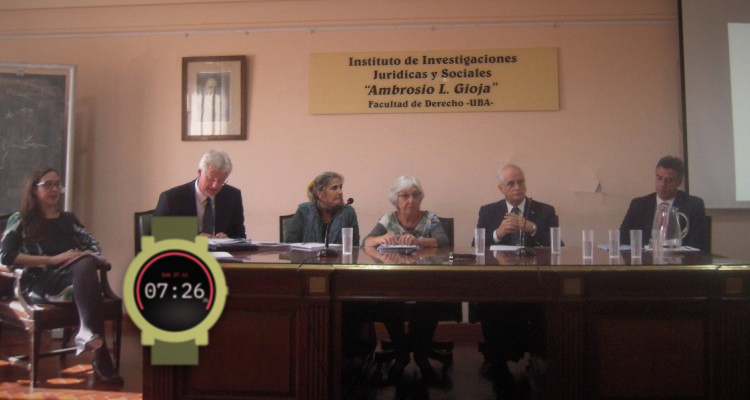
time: 7.26
